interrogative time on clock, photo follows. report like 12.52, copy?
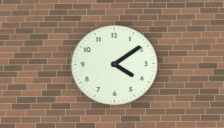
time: 4.09
